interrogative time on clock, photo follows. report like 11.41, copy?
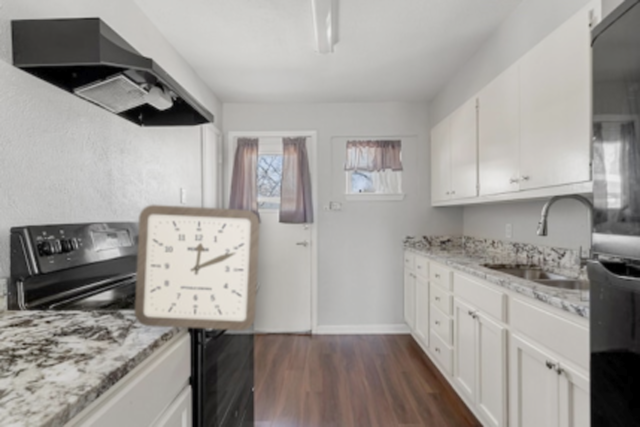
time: 12.11
